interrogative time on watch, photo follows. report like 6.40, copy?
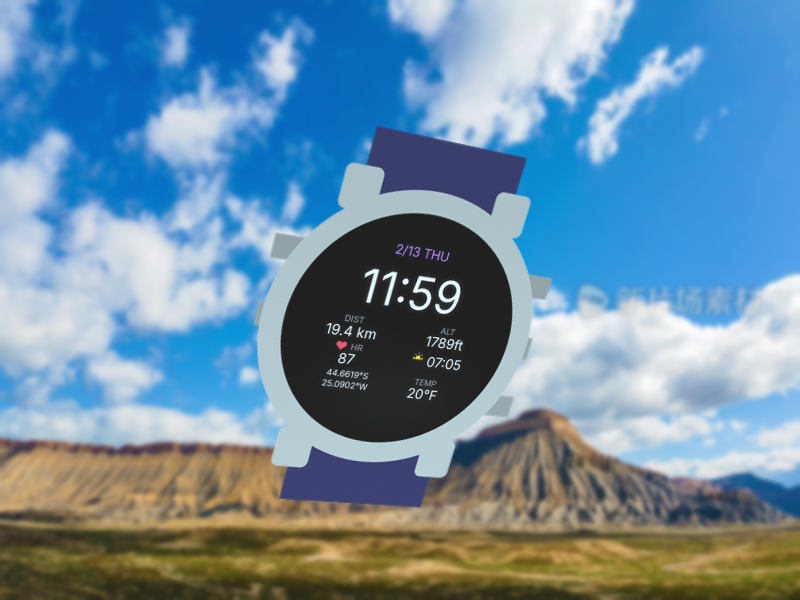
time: 11.59
